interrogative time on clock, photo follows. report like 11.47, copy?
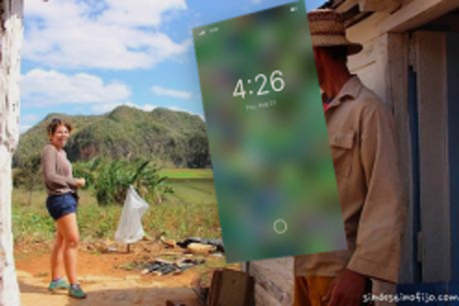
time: 4.26
